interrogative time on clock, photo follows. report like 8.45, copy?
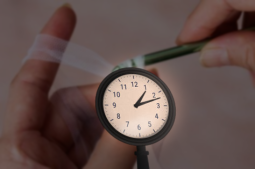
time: 1.12
